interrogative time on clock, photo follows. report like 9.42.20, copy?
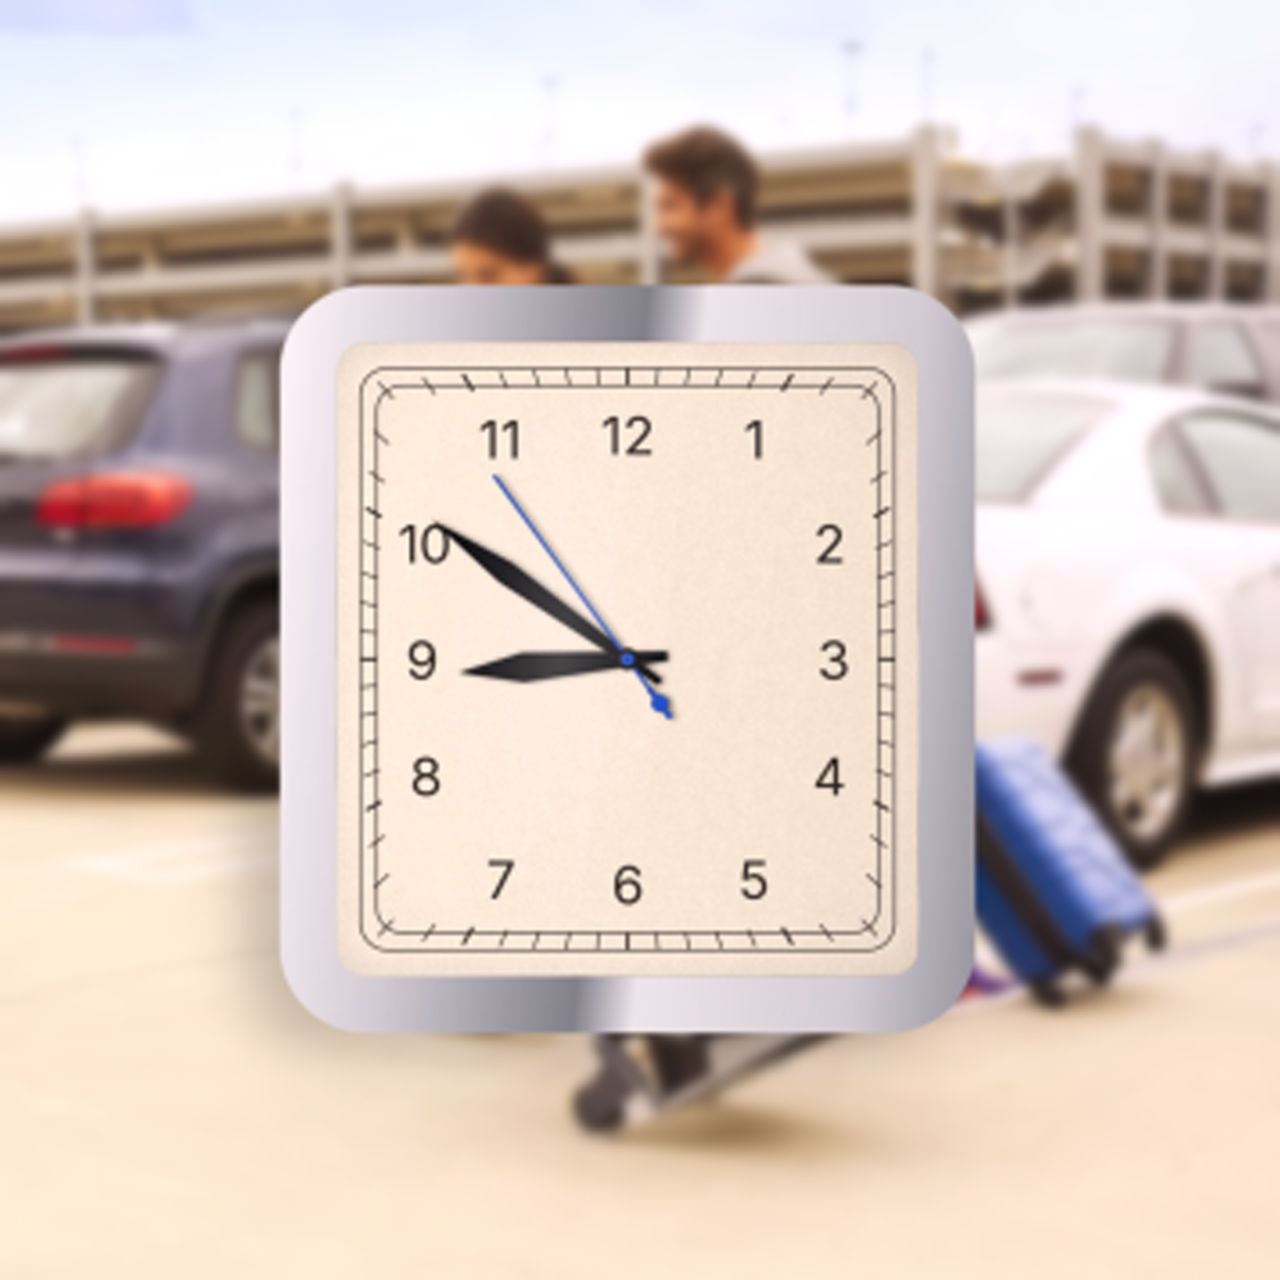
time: 8.50.54
